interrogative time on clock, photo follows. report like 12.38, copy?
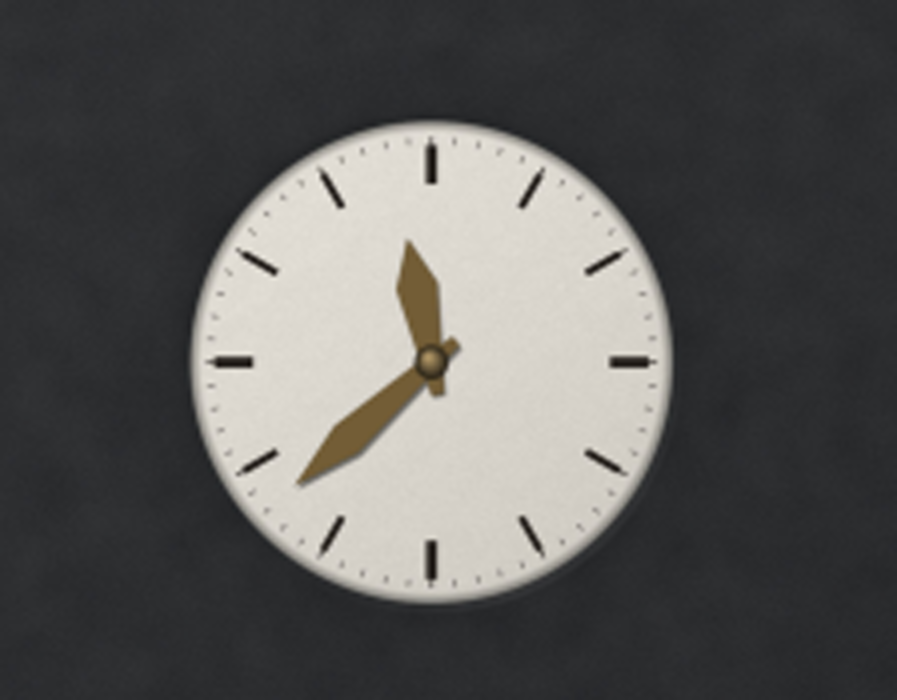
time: 11.38
